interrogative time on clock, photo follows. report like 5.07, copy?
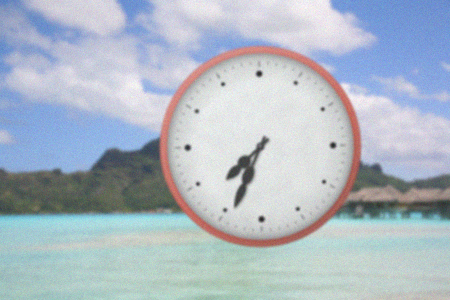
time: 7.34
